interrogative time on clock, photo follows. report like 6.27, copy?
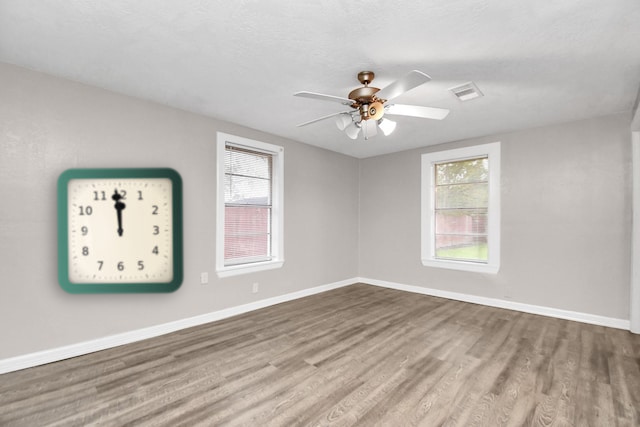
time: 11.59
